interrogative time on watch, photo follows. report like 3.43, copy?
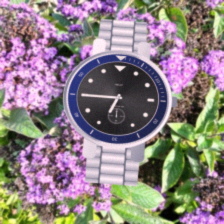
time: 6.45
